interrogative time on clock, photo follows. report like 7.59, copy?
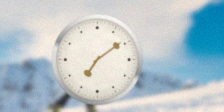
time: 7.09
